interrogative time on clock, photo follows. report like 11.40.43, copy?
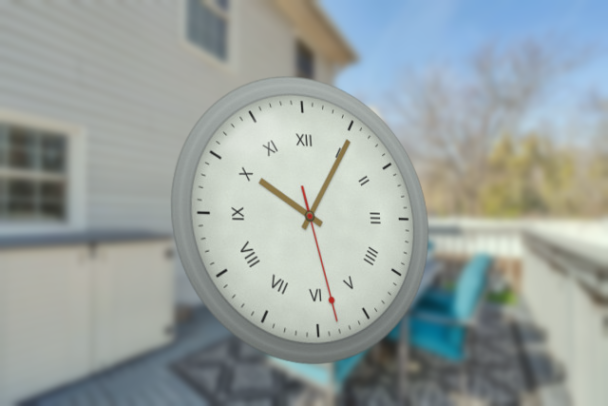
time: 10.05.28
